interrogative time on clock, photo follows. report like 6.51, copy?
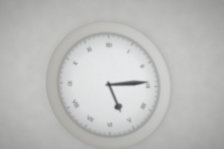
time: 5.14
